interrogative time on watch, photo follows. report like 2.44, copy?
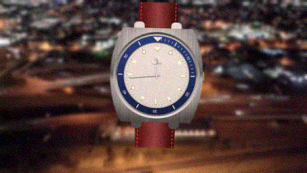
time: 11.44
